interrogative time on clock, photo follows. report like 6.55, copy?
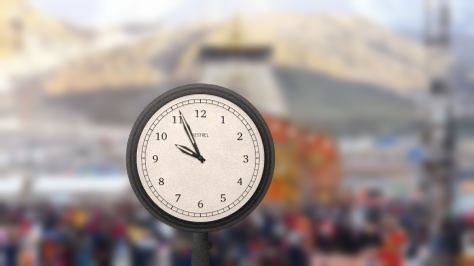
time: 9.56
